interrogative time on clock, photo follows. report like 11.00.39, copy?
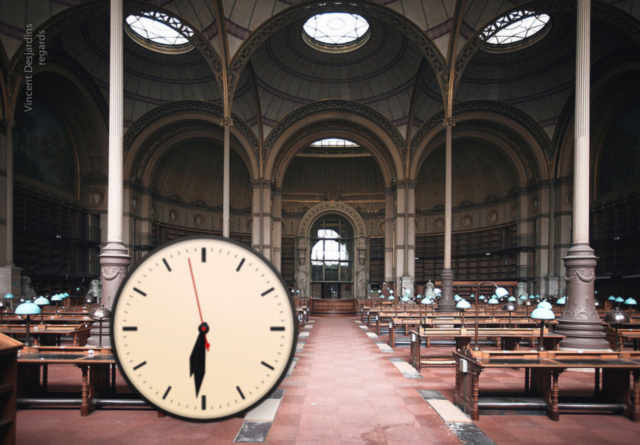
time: 6.30.58
